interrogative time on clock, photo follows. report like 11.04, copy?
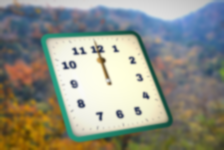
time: 12.00
